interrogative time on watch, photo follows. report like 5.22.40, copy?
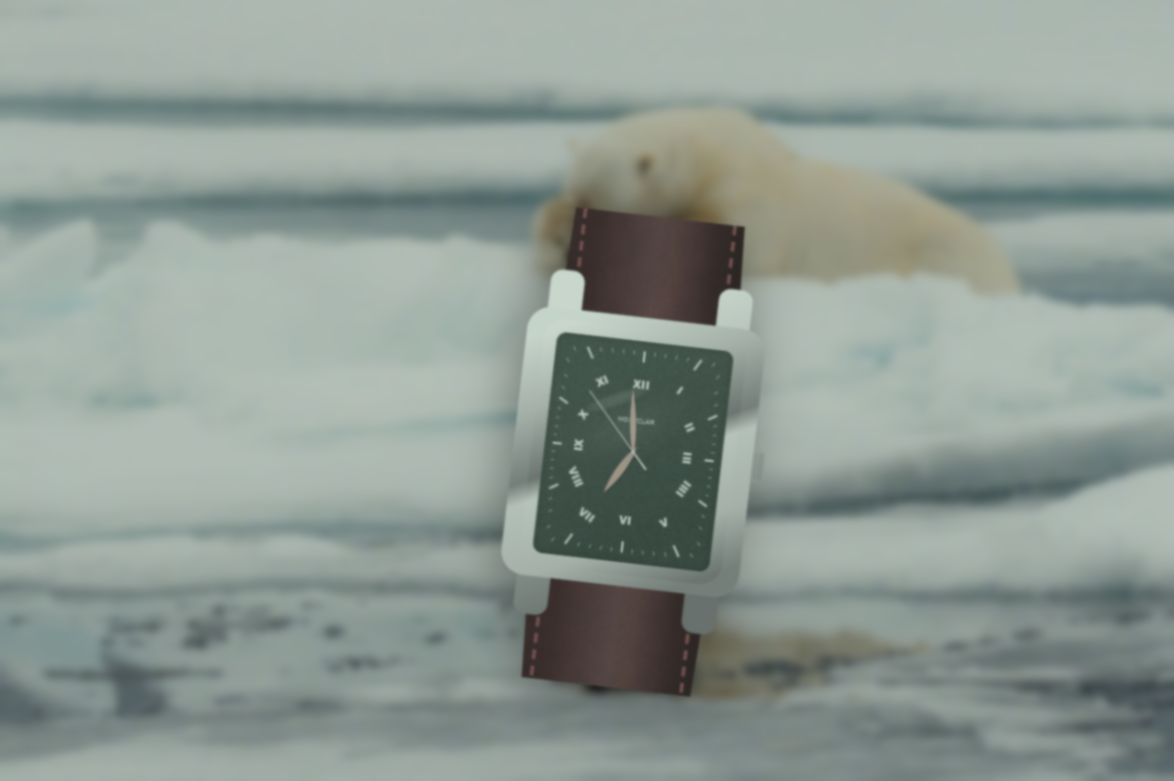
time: 6.58.53
